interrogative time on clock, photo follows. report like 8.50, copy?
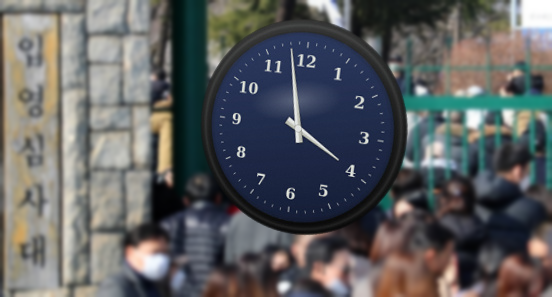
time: 3.58
